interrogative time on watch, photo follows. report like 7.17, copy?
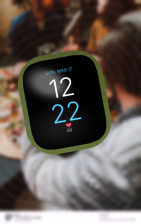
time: 12.22
